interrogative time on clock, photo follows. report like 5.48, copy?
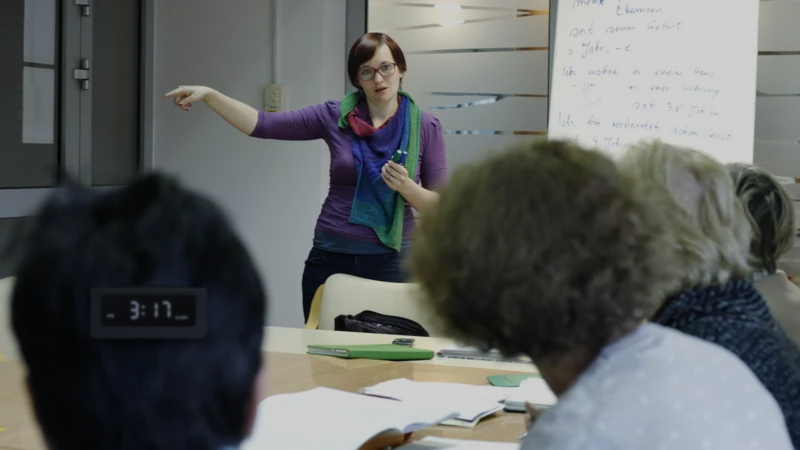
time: 3.17
